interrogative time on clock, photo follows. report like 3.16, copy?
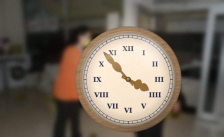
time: 3.53
